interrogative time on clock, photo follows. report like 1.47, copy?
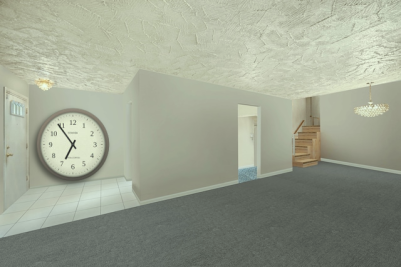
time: 6.54
